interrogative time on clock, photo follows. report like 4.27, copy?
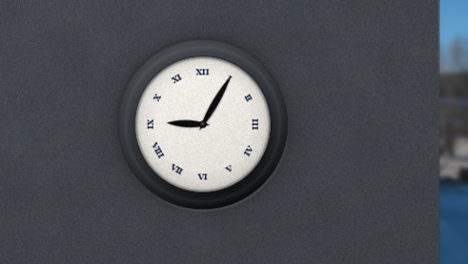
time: 9.05
